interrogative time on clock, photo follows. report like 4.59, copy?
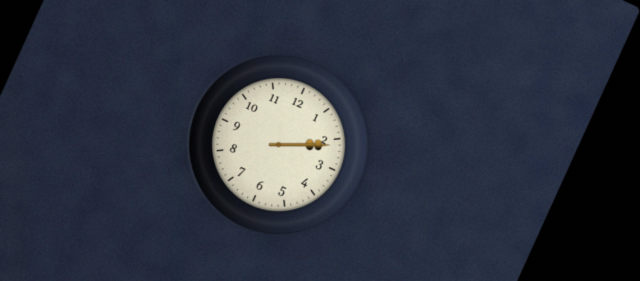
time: 2.11
